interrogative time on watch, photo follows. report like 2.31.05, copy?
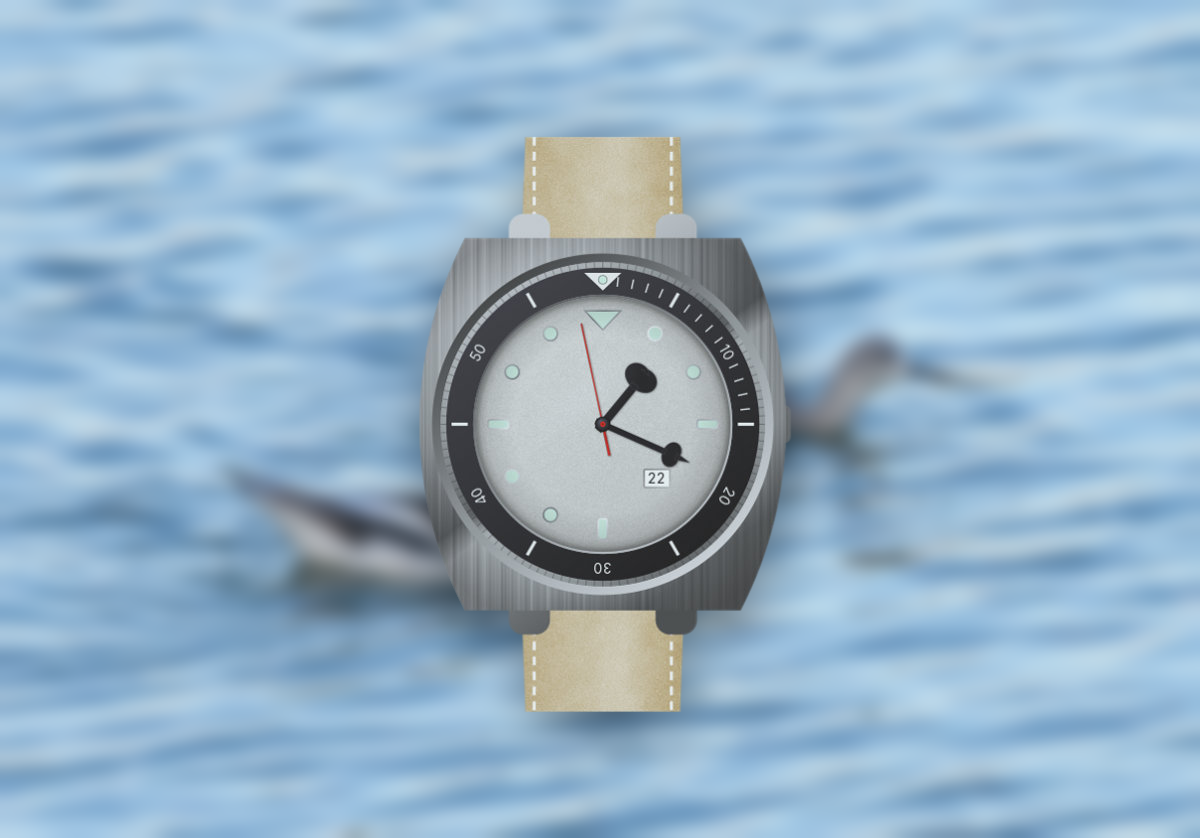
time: 1.18.58
